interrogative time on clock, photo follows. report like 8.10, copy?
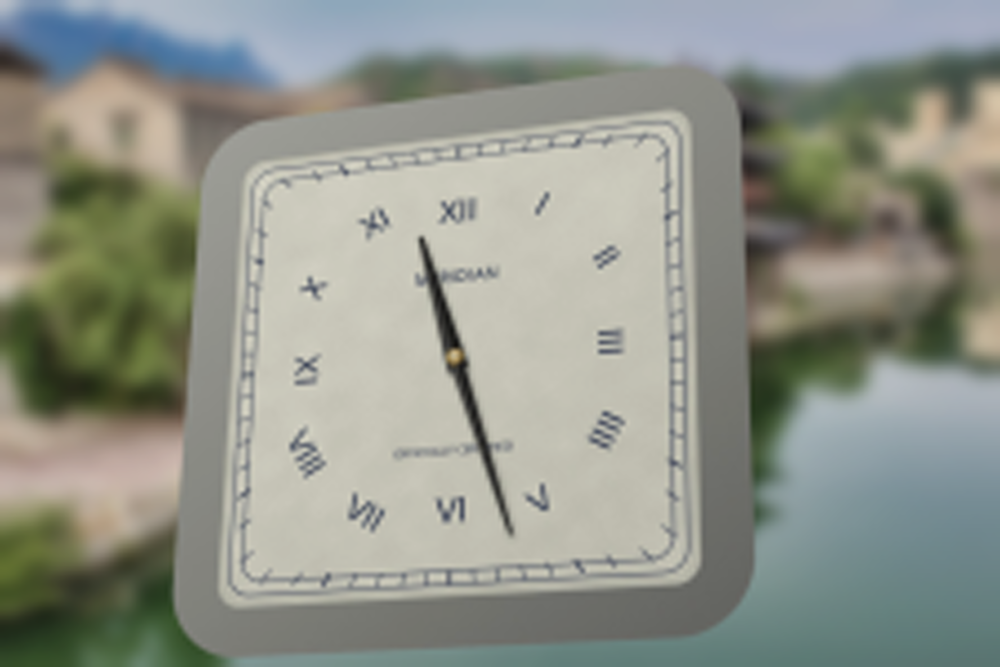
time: 11.27
